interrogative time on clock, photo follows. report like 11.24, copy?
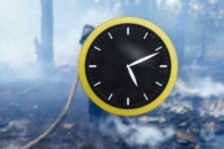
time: 5.11
